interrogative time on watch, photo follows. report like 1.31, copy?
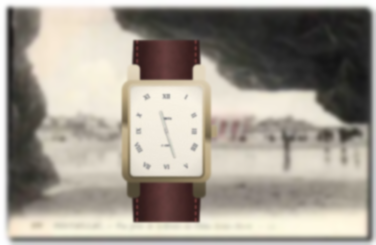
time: 11.27
